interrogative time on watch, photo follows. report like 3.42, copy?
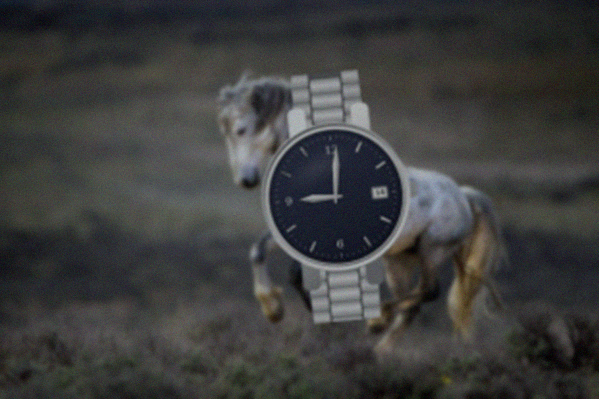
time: 9.01
